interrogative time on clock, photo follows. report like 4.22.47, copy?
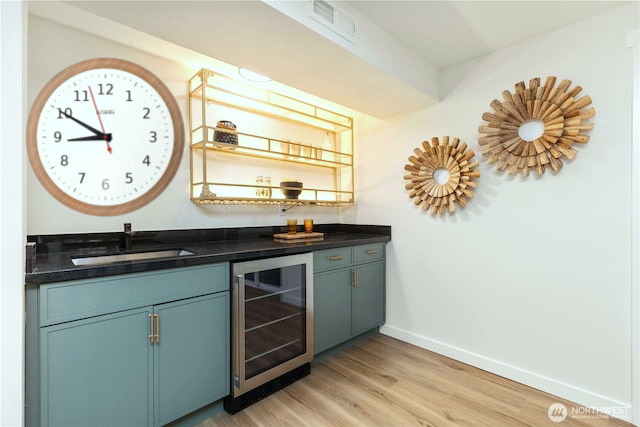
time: 8.49.57
